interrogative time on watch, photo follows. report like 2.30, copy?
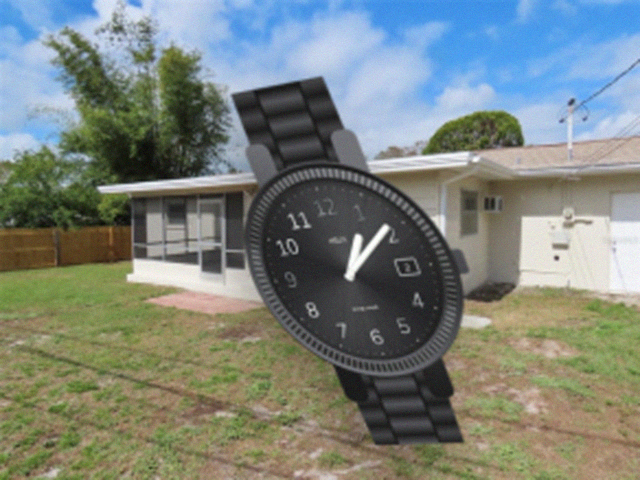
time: 1.09
